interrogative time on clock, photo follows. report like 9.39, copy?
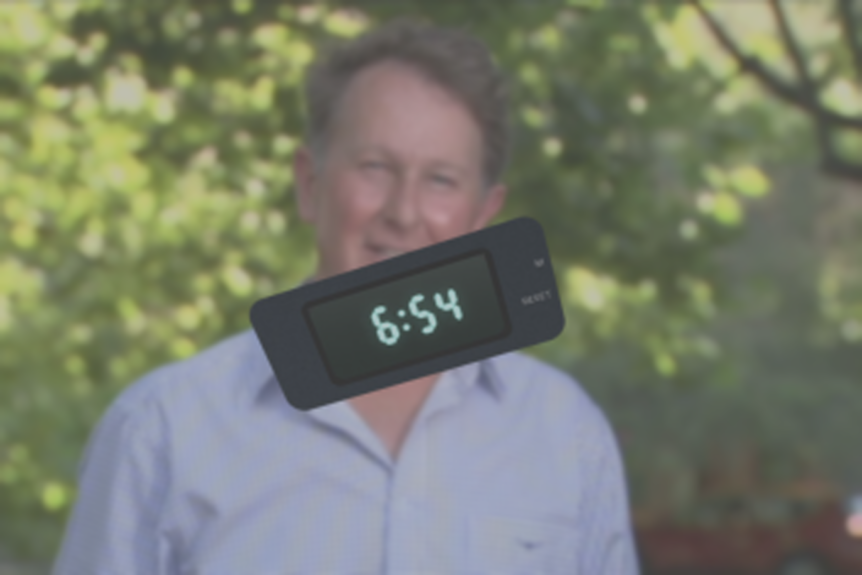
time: 6.54
